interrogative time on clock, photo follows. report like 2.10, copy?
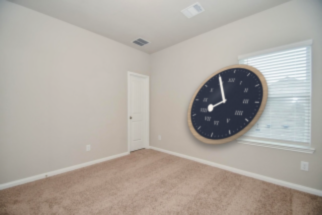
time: 7.55
